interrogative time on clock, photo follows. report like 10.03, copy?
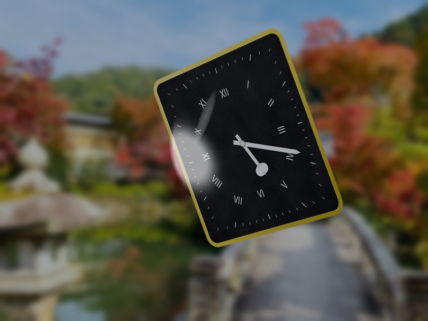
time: 5.19
